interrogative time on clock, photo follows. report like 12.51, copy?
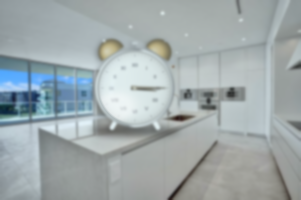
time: 3.15
